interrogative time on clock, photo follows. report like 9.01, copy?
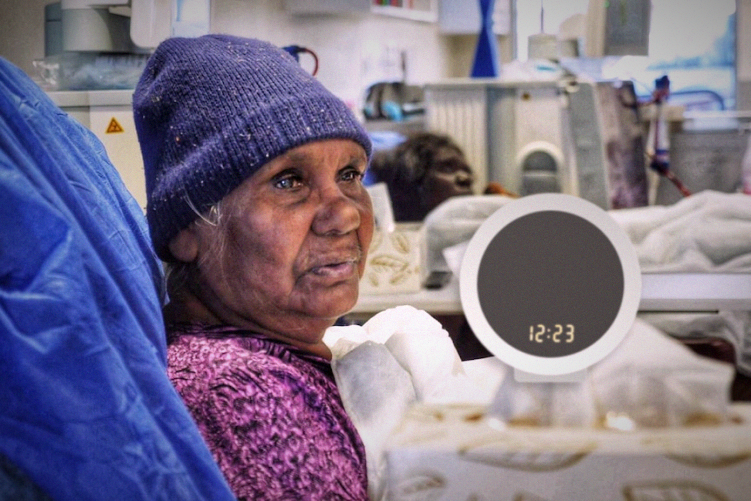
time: 12.23
